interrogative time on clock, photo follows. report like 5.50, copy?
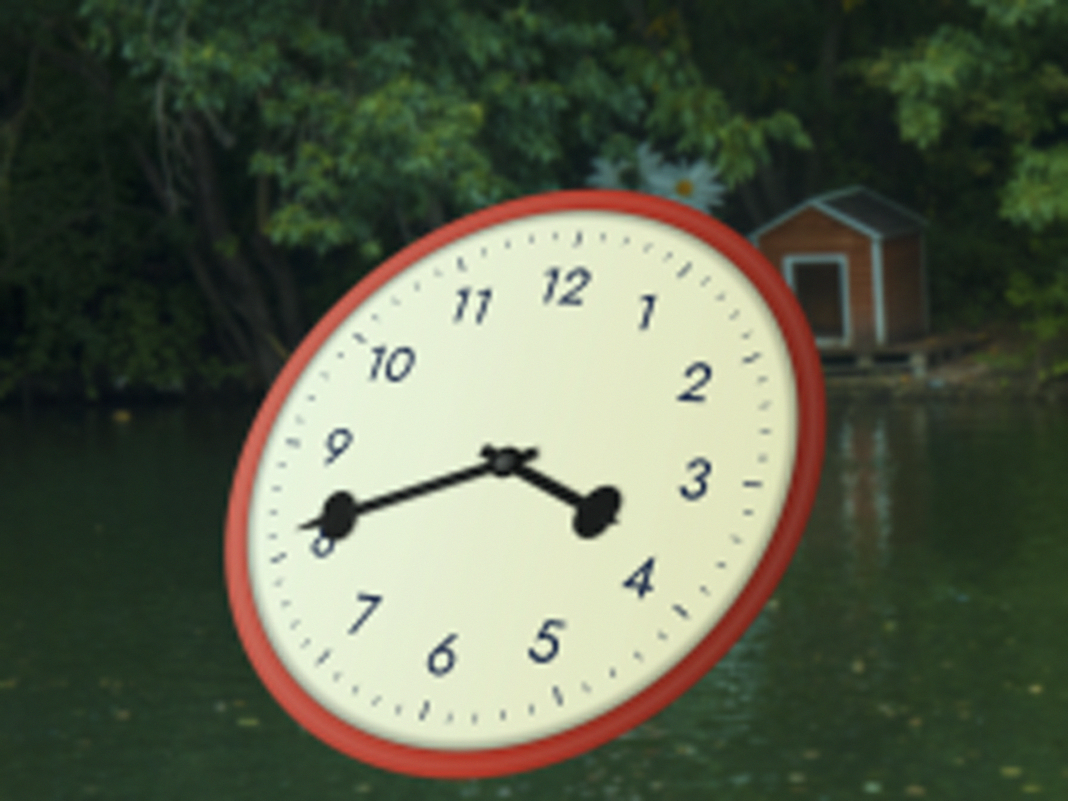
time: 3.41
